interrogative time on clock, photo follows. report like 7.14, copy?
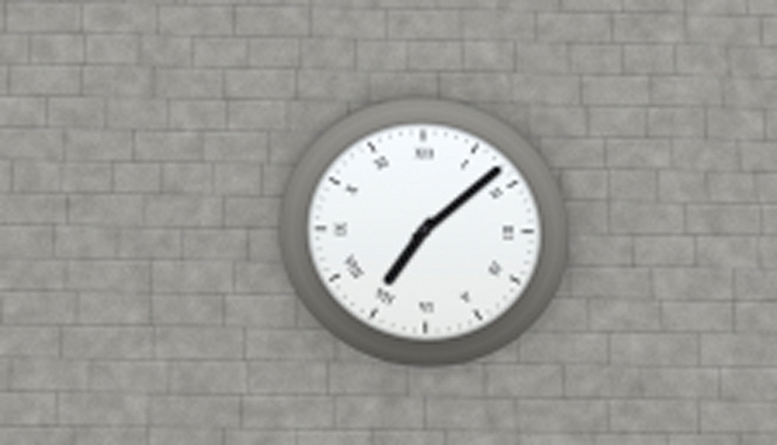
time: 7.08
